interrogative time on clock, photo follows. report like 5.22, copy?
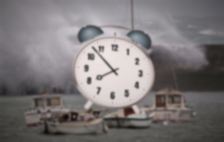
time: 7.53
